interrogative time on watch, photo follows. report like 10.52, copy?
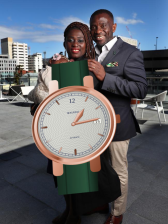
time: 1.14
